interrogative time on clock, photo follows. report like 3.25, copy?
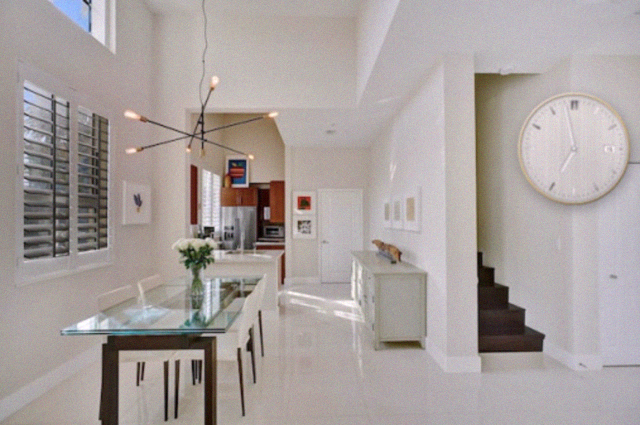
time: 6.58
